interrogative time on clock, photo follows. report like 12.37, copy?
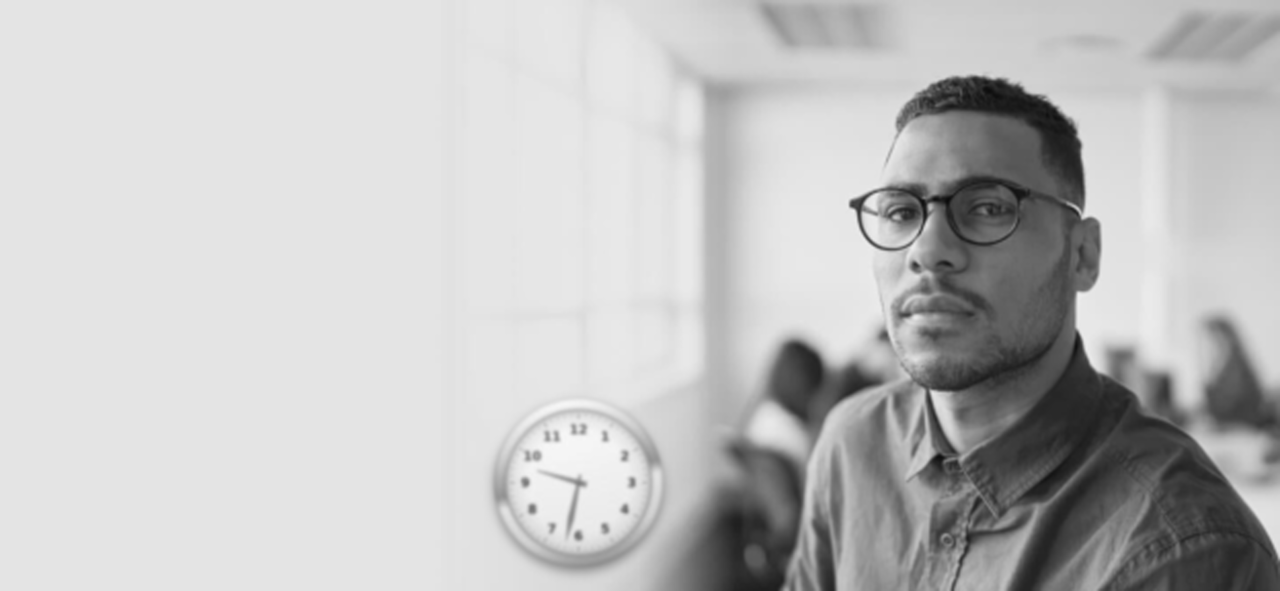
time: 9.32
